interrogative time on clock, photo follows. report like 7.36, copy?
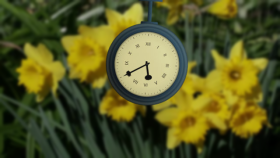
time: 5.40
